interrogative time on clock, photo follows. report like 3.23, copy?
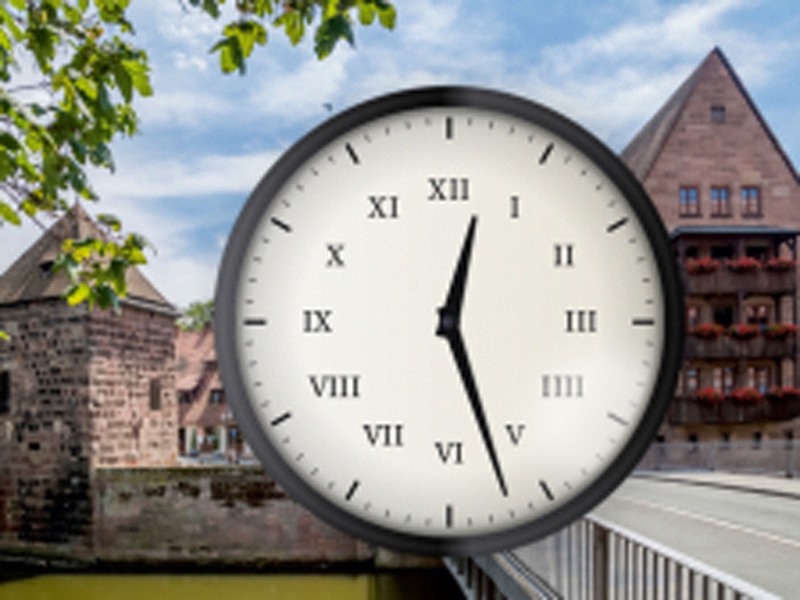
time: 12.27
